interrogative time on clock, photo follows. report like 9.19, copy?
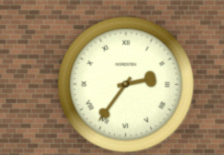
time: 2.36
